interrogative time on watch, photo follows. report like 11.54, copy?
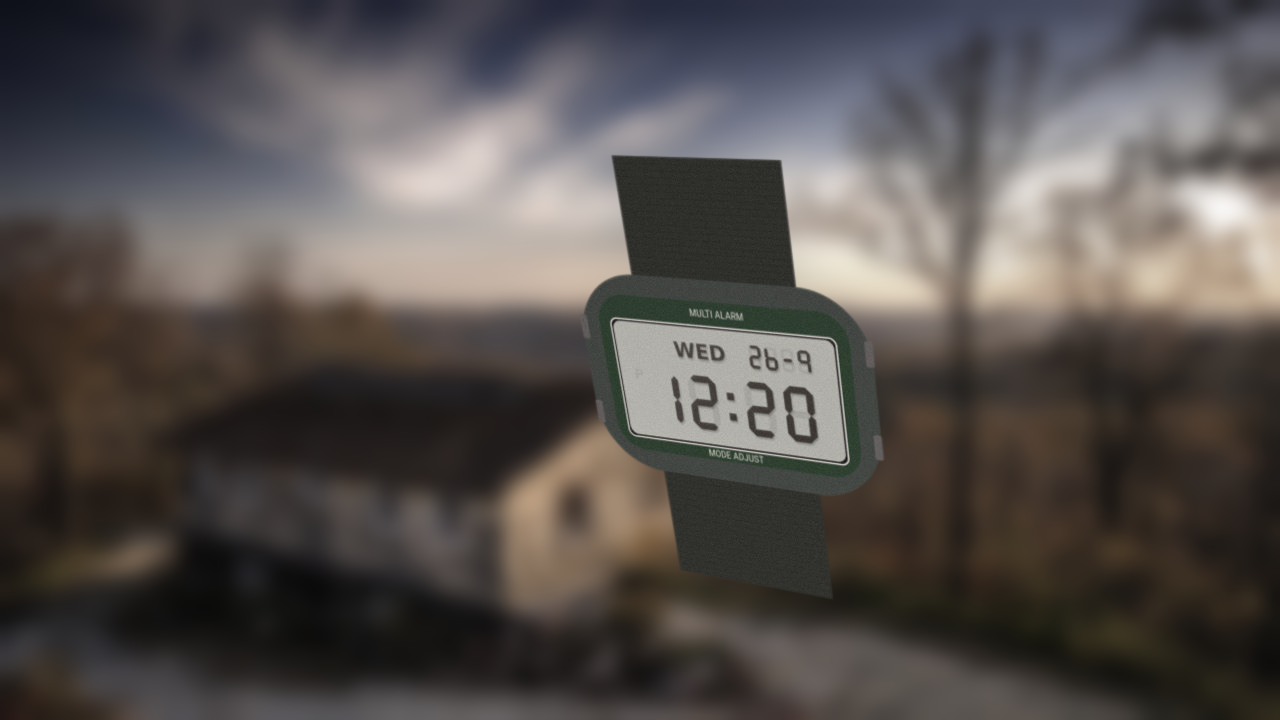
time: 12.20
